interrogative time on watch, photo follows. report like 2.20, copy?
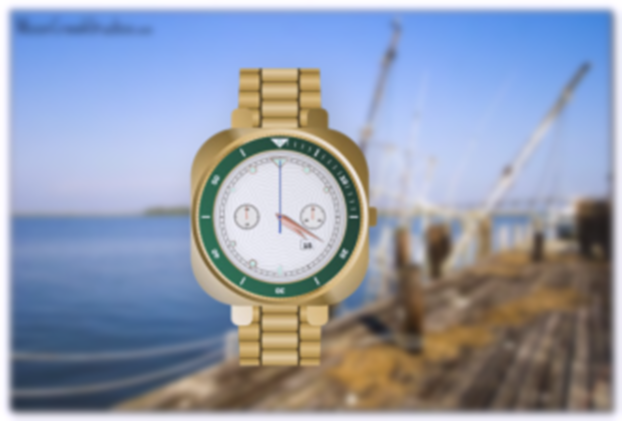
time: 4.20
